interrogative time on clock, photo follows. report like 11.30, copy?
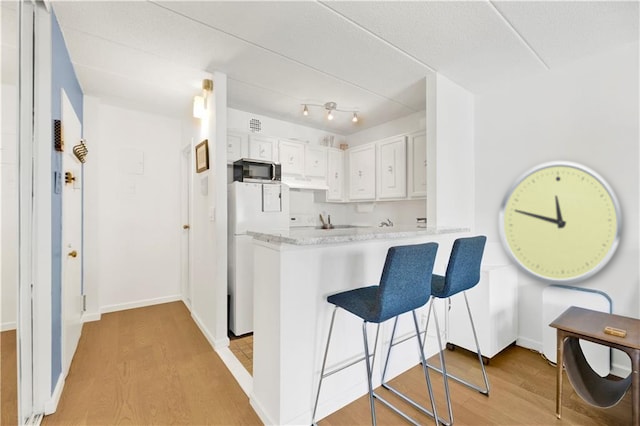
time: 11.48
